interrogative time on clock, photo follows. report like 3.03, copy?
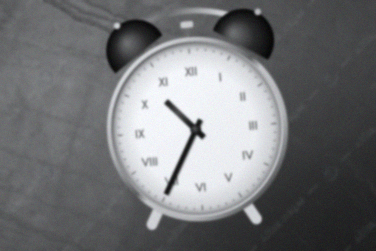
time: 10.35
